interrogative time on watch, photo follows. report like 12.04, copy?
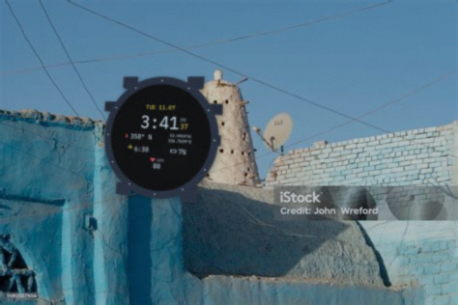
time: 3.41
